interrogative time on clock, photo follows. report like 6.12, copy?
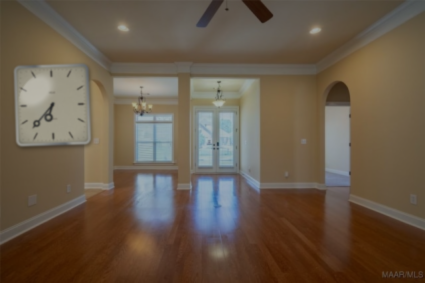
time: 6.37
